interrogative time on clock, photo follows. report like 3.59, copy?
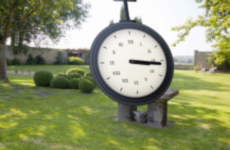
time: 3.16
